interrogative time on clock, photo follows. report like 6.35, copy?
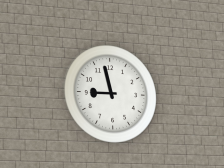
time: 8.58
